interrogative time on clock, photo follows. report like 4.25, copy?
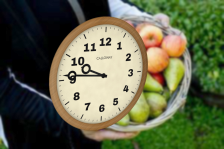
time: 9.46
